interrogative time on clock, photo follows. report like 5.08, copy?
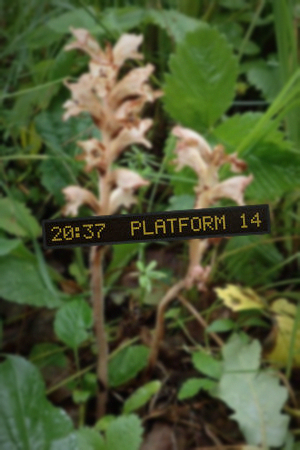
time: 20.37
